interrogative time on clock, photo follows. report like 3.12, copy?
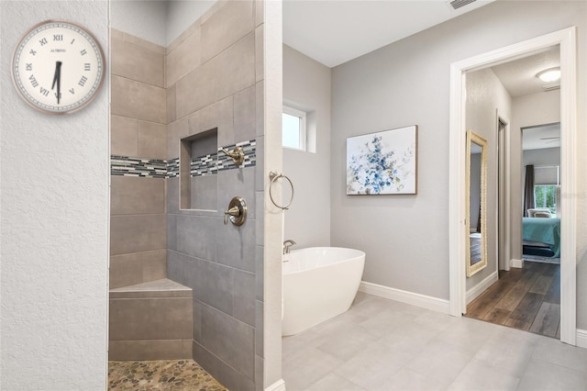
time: 6.30
